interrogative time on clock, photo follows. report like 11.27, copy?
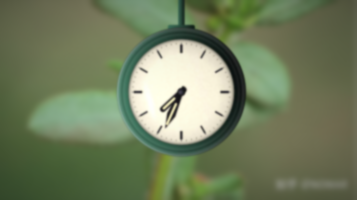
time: 7.34
